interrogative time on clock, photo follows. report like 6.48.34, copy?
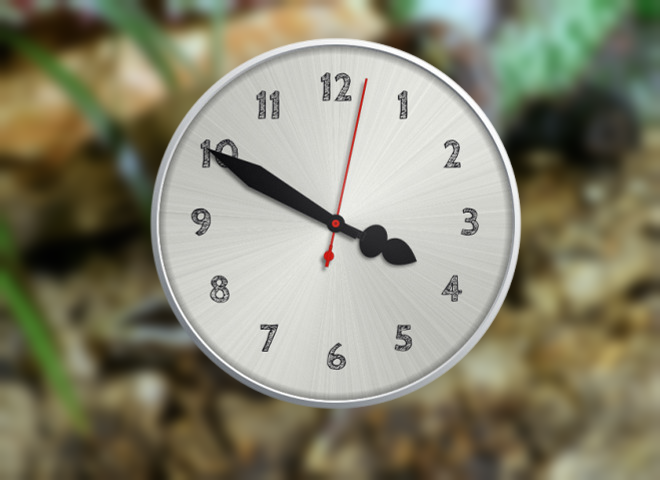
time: 3.50.02
